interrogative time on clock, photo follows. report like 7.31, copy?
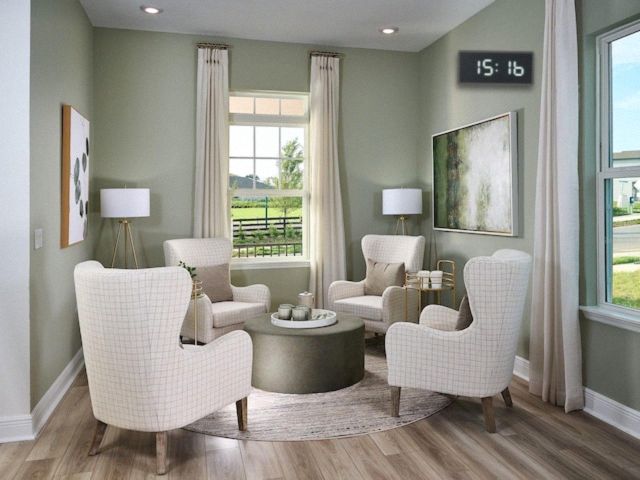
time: 15.16
